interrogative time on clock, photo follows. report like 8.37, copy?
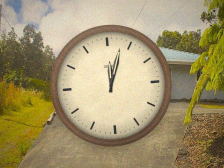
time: 12.03
